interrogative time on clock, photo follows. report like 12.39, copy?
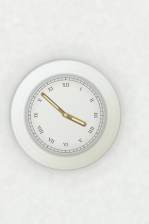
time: 3.52
